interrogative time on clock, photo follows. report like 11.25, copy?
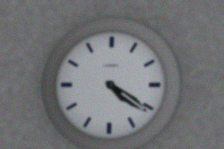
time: 4.21
